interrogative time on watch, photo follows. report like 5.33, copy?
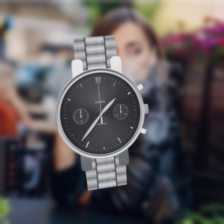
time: 1.37
